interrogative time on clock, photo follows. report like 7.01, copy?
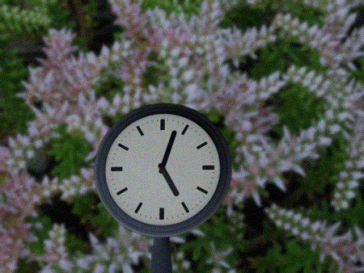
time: 5.03
